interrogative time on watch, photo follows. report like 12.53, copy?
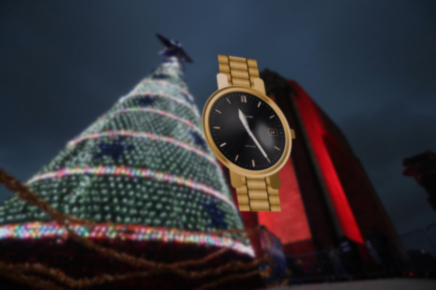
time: 11.25
